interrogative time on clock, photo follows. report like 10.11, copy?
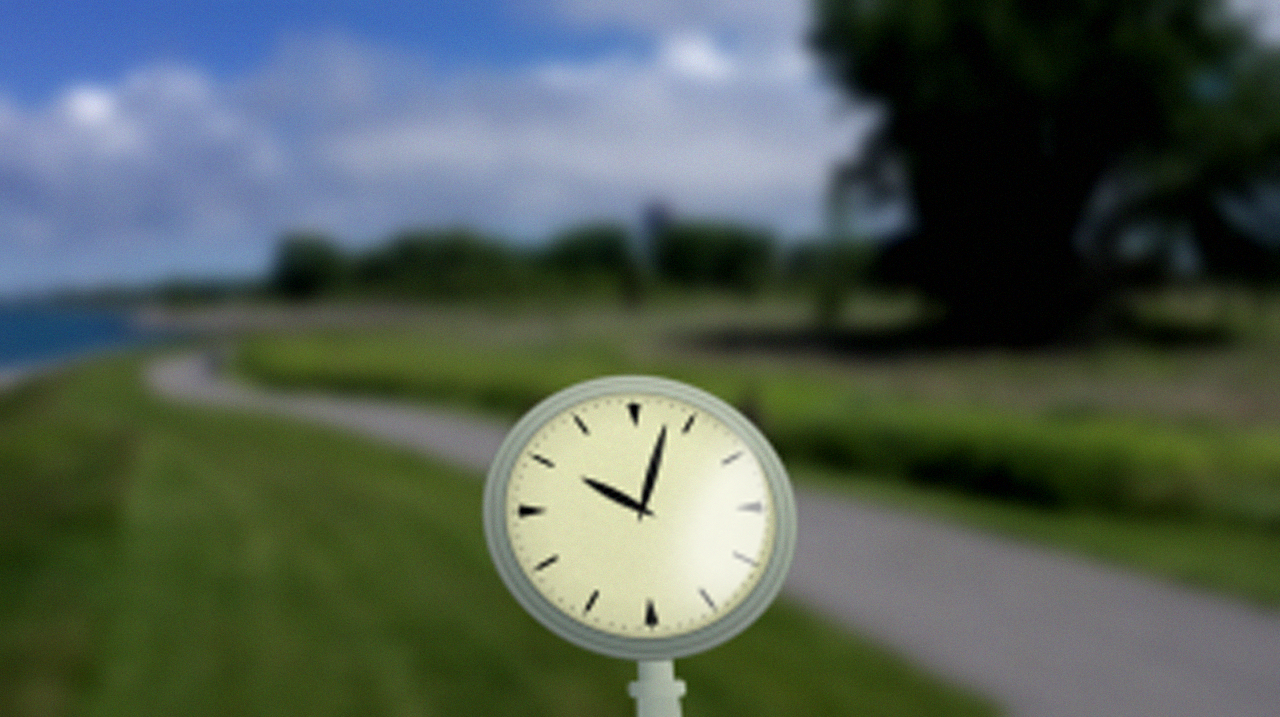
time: 10.03
